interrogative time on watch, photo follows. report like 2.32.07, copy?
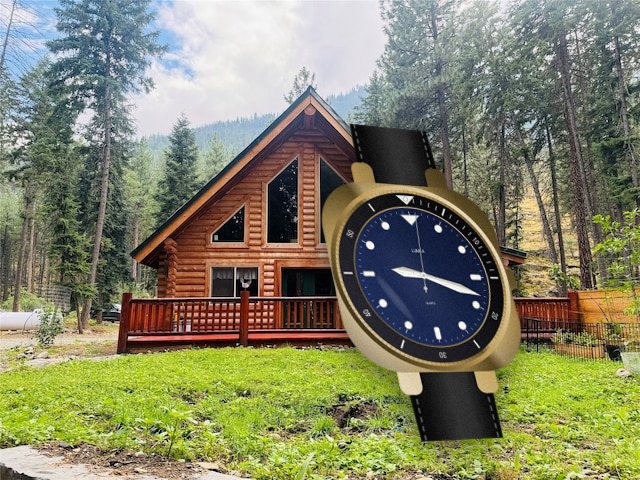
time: 9.18.01
